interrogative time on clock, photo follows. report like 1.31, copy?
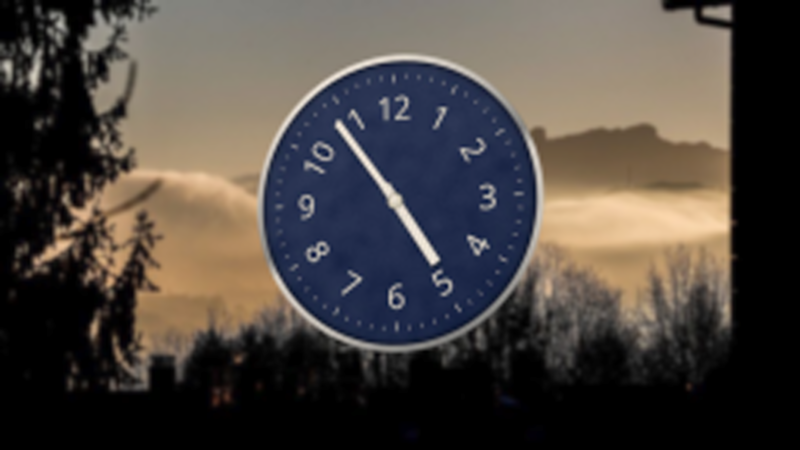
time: 4.54
